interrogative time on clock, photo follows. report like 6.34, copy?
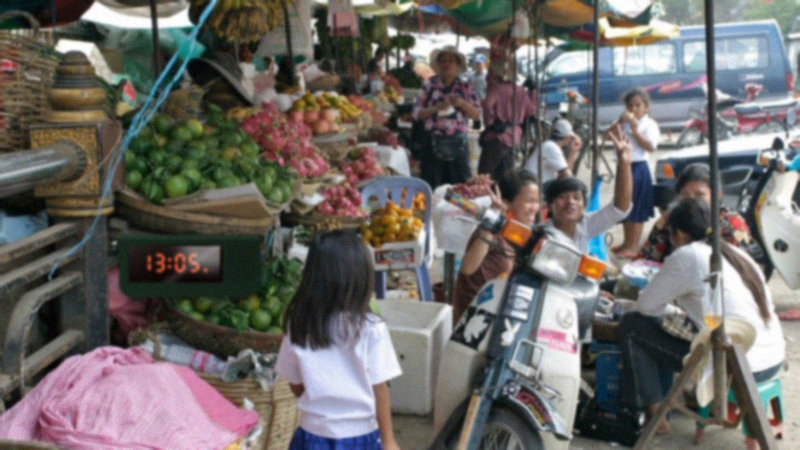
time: 13.05
